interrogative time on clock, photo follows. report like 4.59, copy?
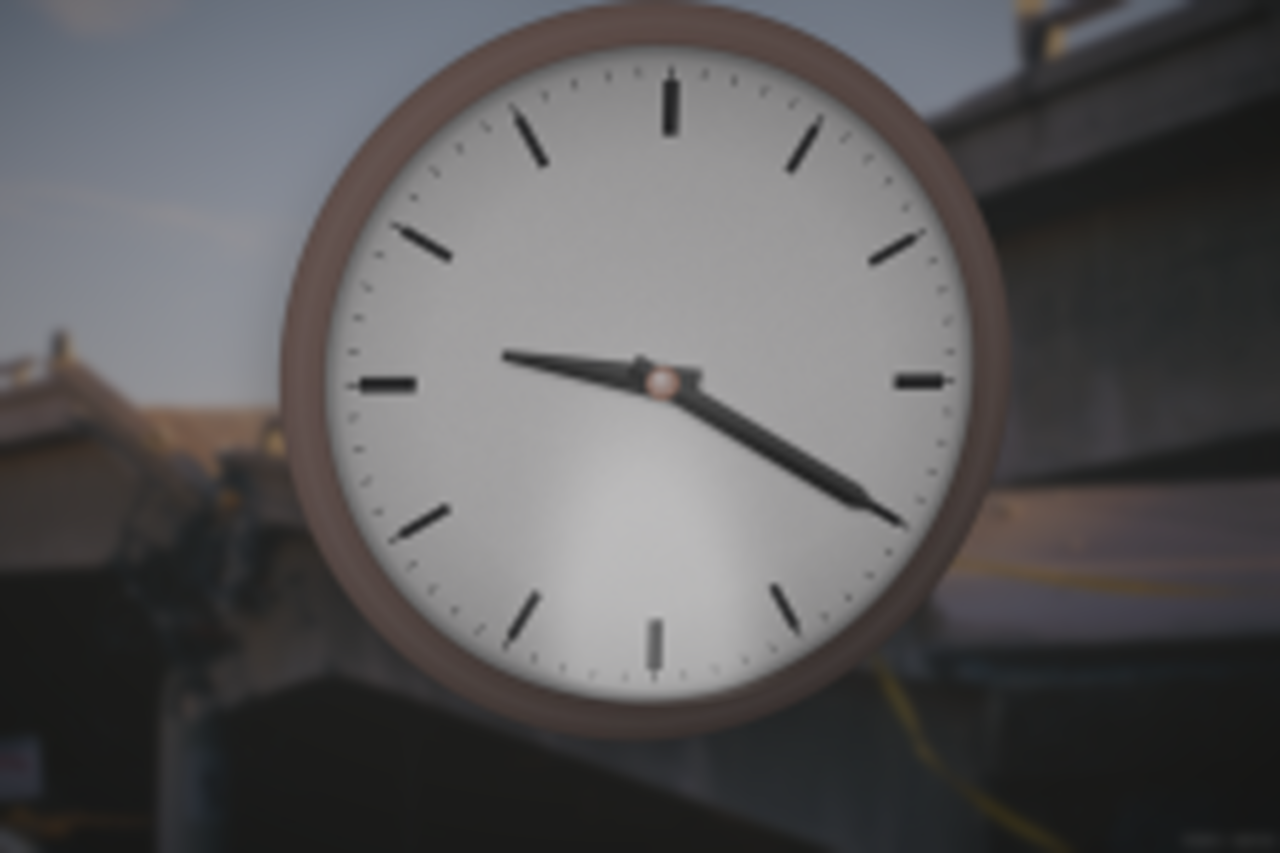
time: 9.20
